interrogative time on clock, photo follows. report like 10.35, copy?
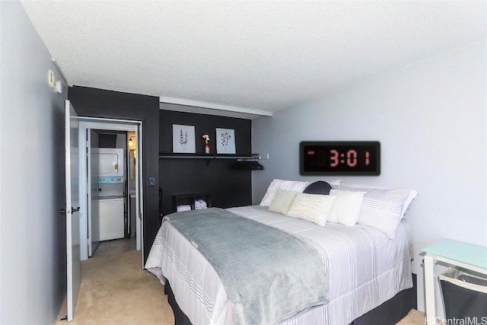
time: 3.01
